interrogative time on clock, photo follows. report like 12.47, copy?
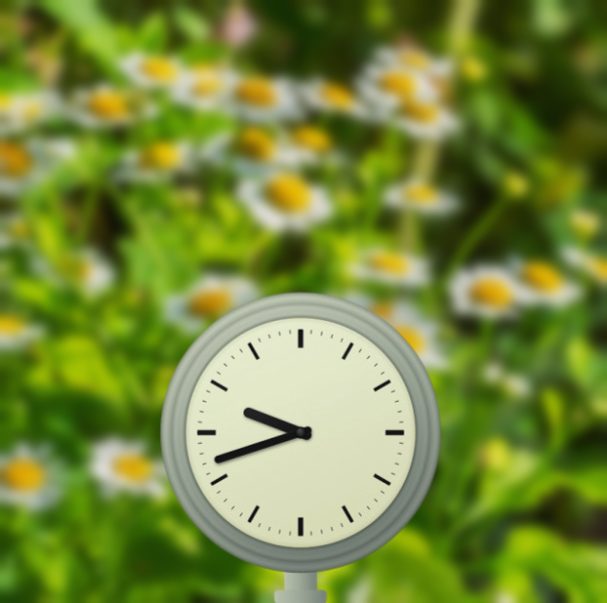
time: 9.42
